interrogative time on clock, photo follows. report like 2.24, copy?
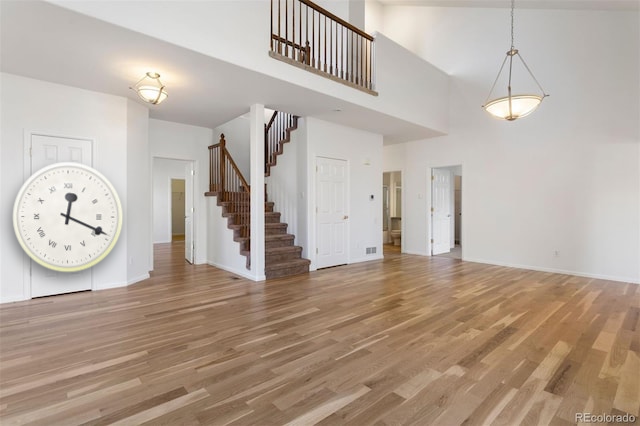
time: 12.19
